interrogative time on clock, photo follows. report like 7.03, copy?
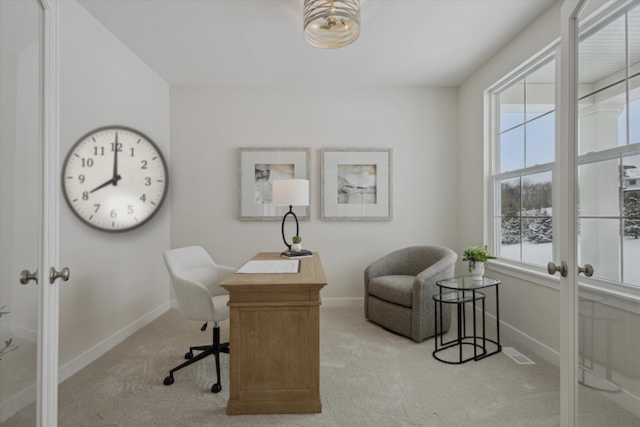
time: 8.00
